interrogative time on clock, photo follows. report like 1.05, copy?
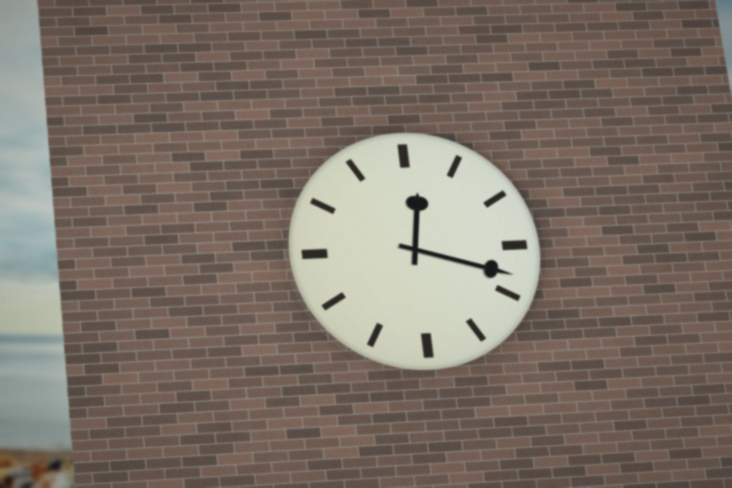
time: 12.18
